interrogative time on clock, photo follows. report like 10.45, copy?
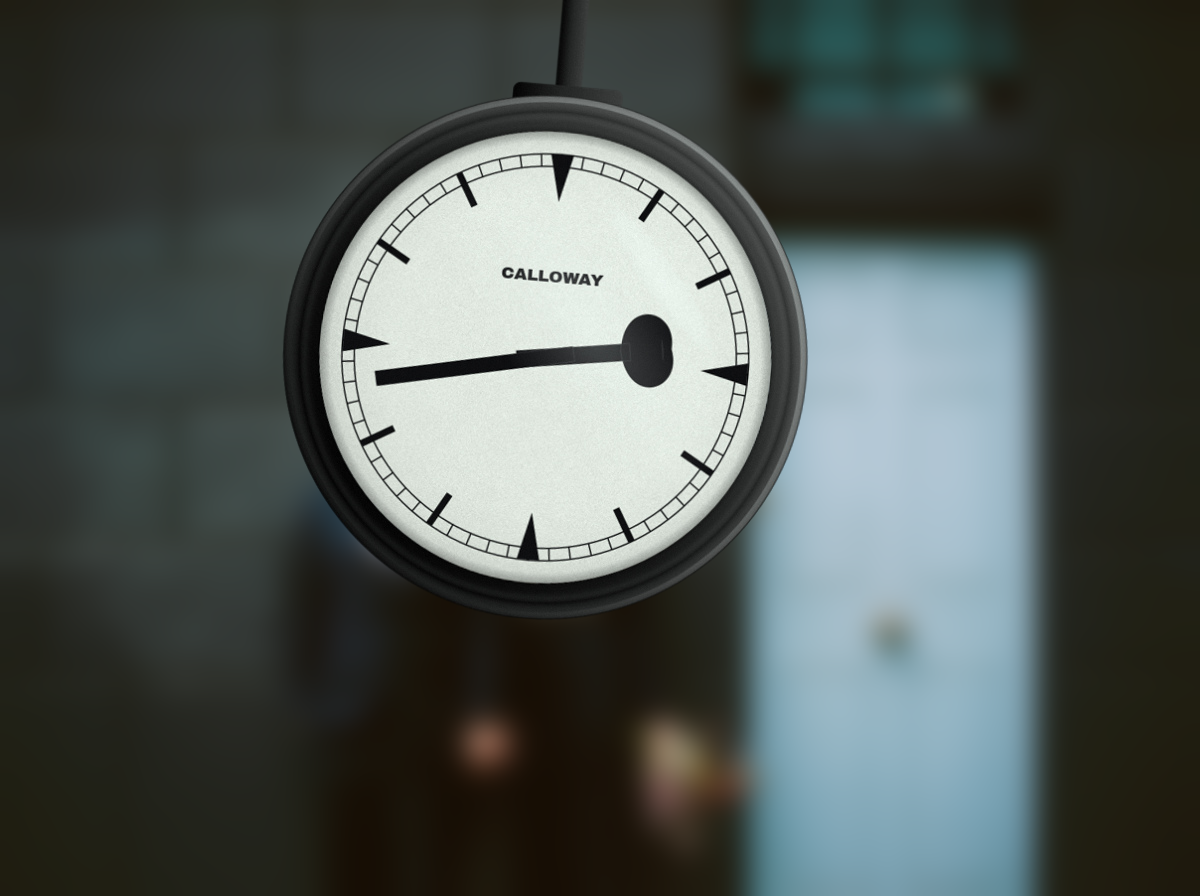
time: 2.43
